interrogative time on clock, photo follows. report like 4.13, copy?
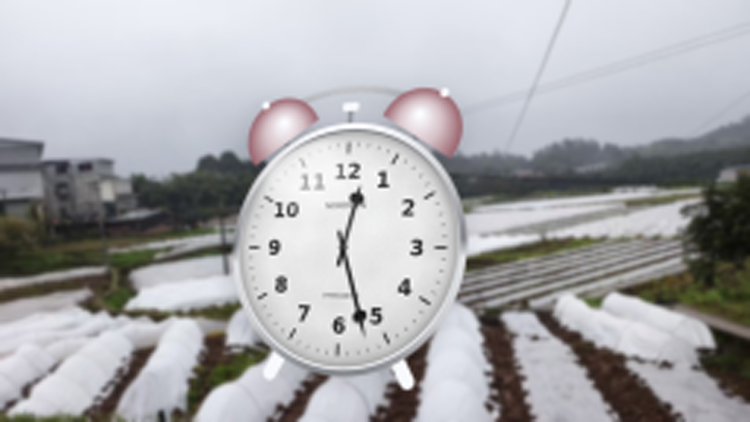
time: 12.27
